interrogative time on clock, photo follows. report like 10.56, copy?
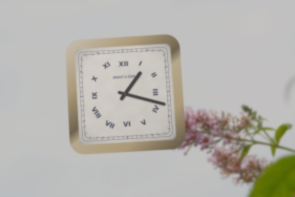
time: 1.18
